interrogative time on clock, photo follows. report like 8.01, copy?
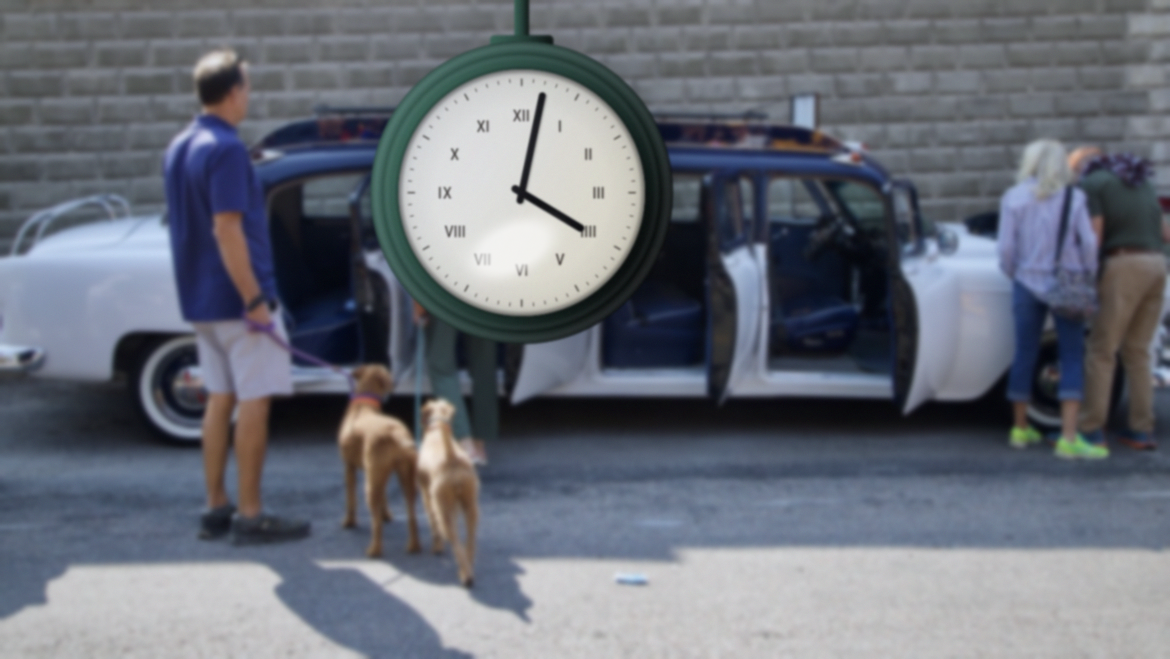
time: 4.02
